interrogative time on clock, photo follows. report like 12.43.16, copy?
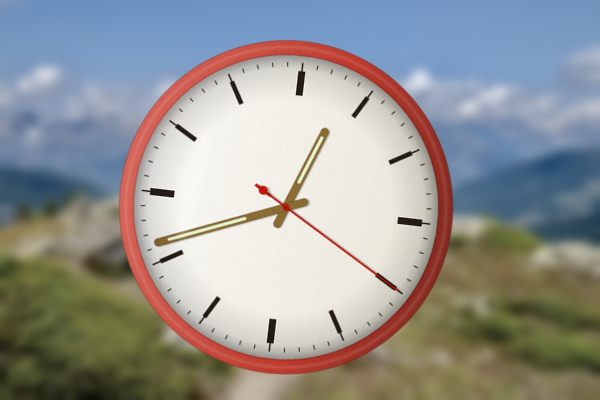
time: 12.41.20
